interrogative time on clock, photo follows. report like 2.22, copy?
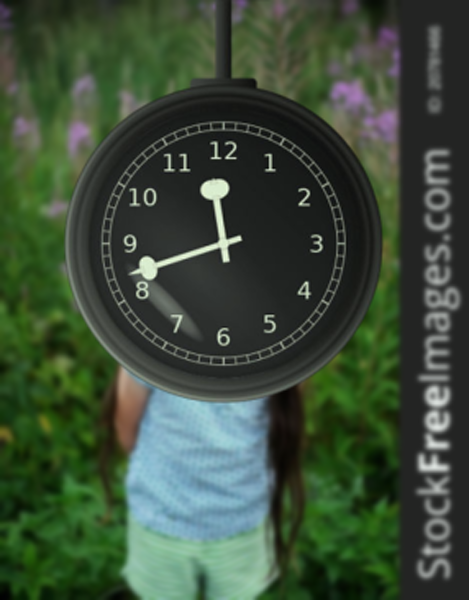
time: 11.42
